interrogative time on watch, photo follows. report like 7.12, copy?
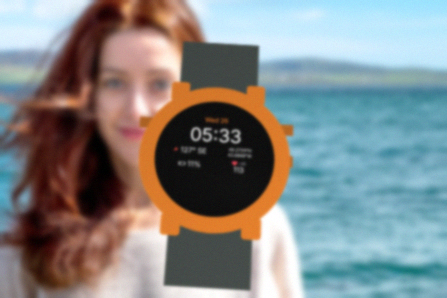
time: 5.33
